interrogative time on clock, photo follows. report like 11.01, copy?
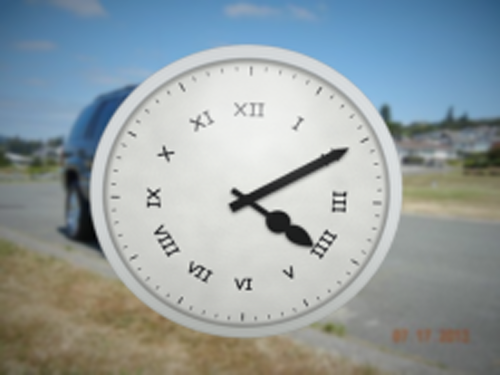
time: 4.10
